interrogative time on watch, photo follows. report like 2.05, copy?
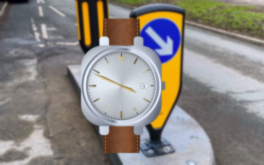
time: 3.49
